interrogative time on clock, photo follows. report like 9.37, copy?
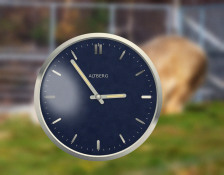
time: 2.54
